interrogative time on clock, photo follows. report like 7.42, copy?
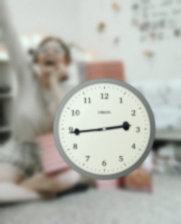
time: 2.44
